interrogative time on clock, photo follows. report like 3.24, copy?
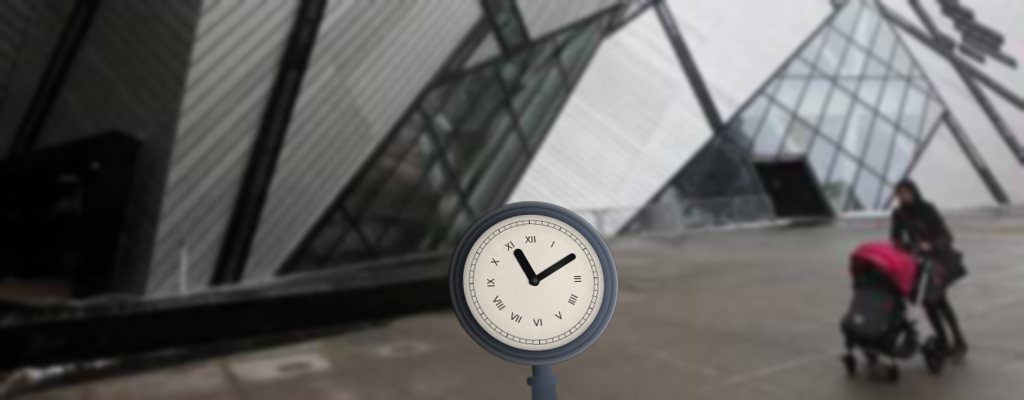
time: 11.10
